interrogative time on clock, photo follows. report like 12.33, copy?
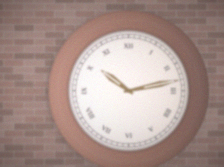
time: 10.13
